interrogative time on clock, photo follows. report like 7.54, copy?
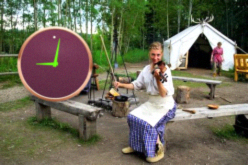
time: 9.02
